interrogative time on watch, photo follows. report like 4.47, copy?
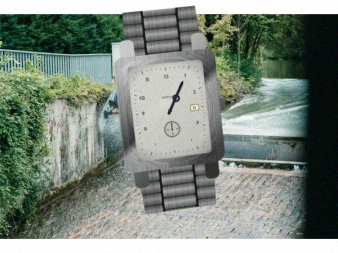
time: 1.05
